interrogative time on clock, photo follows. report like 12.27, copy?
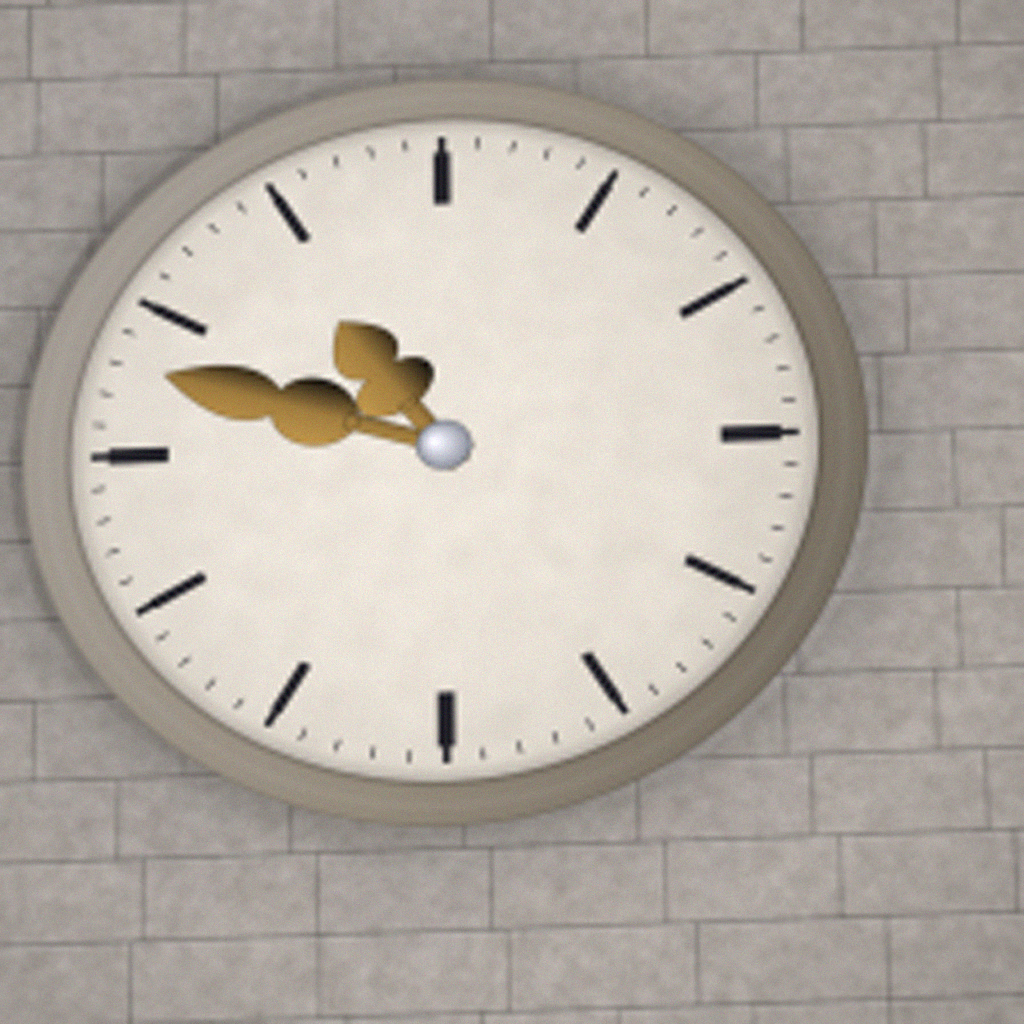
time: 10.48
